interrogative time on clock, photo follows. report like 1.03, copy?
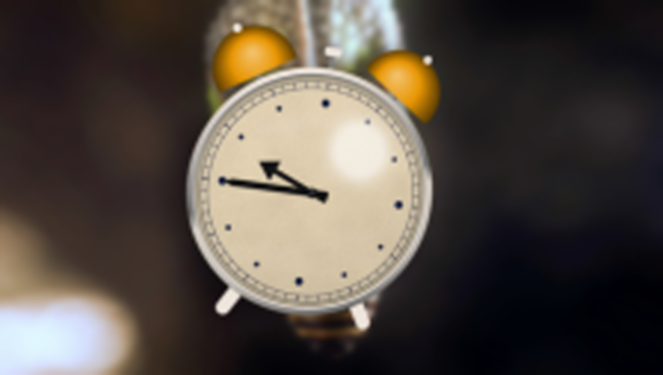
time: 9.45
